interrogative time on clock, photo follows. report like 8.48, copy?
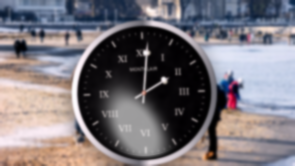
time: 2.01
